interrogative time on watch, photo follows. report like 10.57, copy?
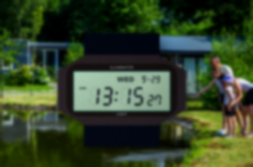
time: 13.15
